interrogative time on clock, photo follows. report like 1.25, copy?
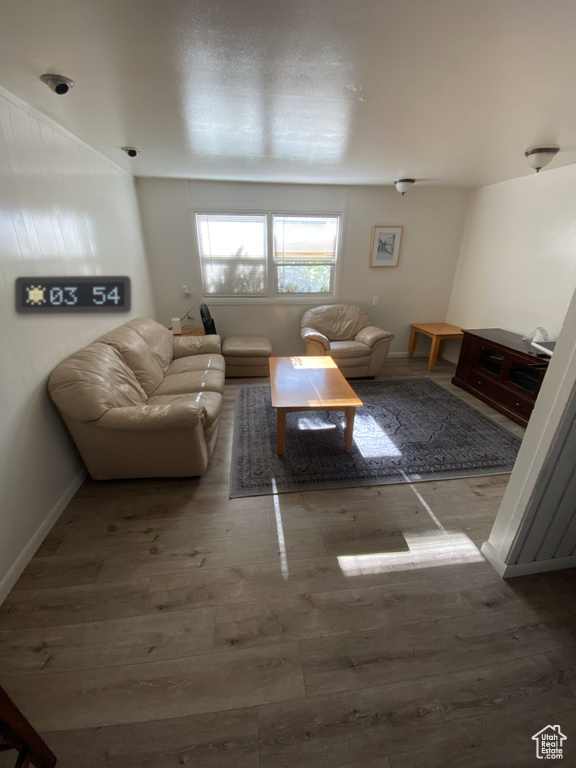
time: 3.54
